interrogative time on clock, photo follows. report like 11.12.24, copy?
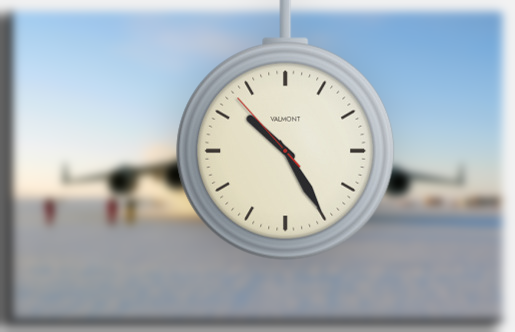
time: 10.24.53
